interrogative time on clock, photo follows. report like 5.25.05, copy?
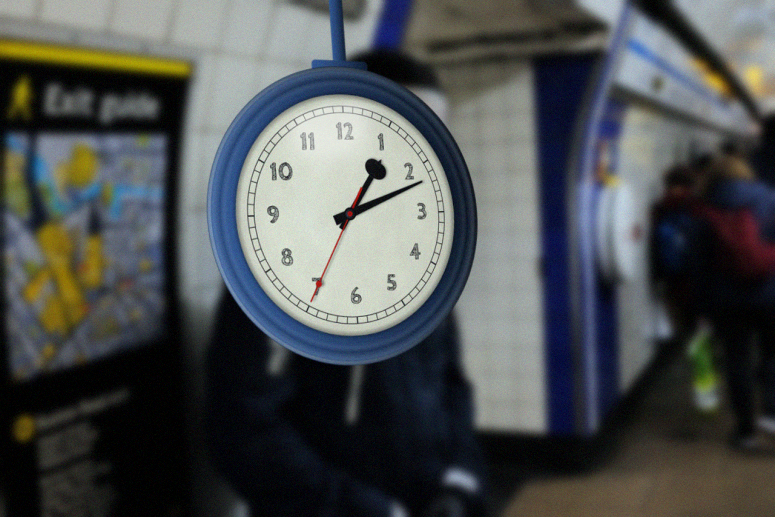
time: 1.11.35
